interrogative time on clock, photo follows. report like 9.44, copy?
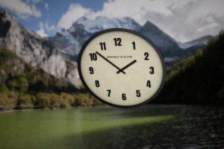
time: 1.52
